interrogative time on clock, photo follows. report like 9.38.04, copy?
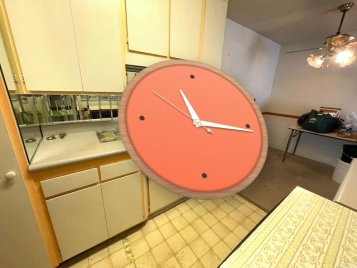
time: 11.15.51
